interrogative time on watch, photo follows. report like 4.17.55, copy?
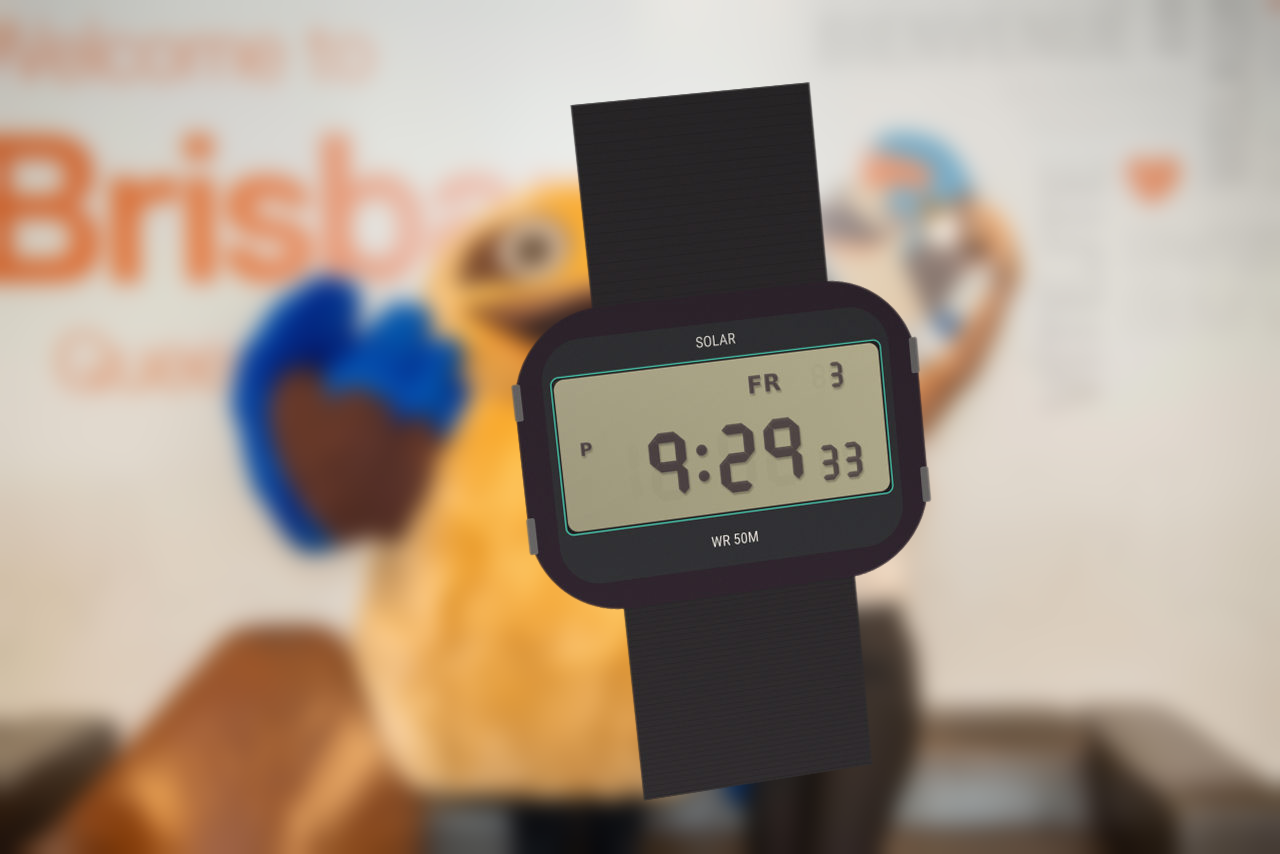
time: 9.29.33
